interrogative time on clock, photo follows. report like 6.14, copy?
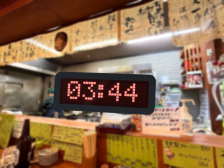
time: 3.44
